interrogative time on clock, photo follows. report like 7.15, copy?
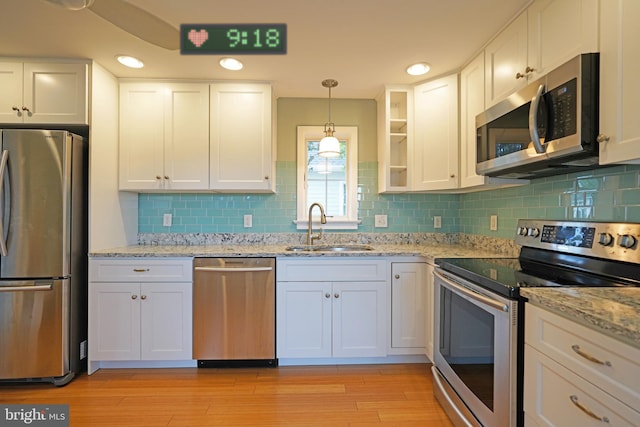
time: 9.18
